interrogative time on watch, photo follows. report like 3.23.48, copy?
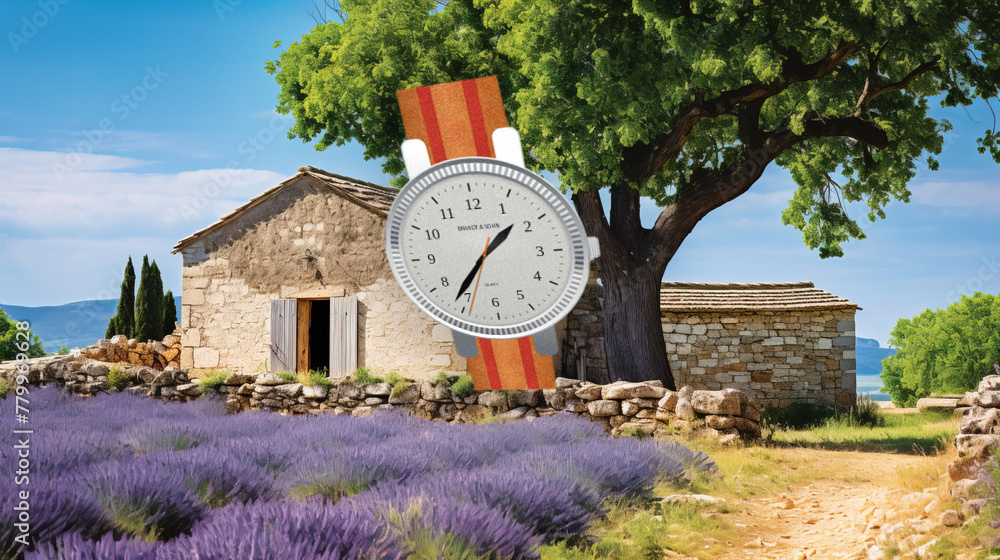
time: 1.36.34
